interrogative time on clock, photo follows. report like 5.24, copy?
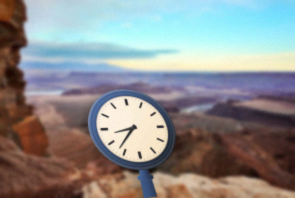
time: 8.37
